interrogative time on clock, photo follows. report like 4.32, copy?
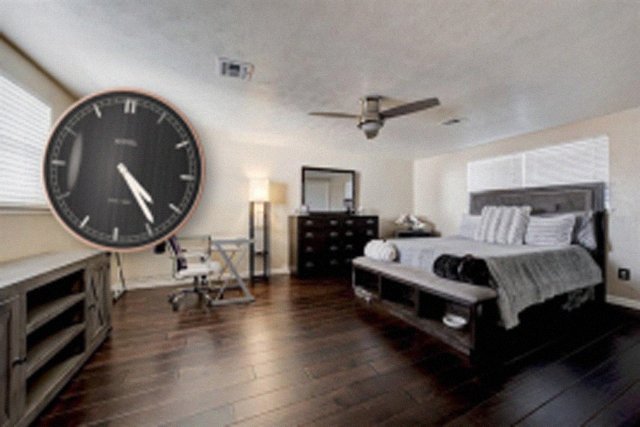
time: 4.24
